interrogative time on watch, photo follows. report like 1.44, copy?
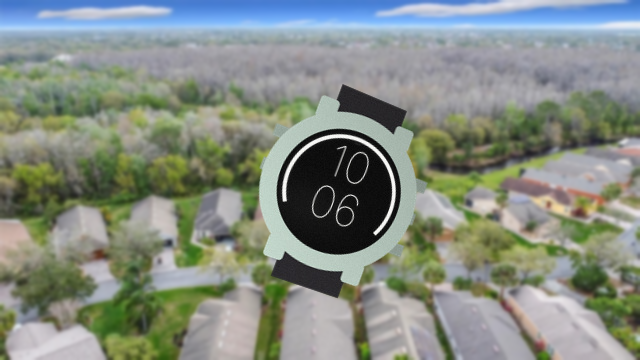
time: 10.06
